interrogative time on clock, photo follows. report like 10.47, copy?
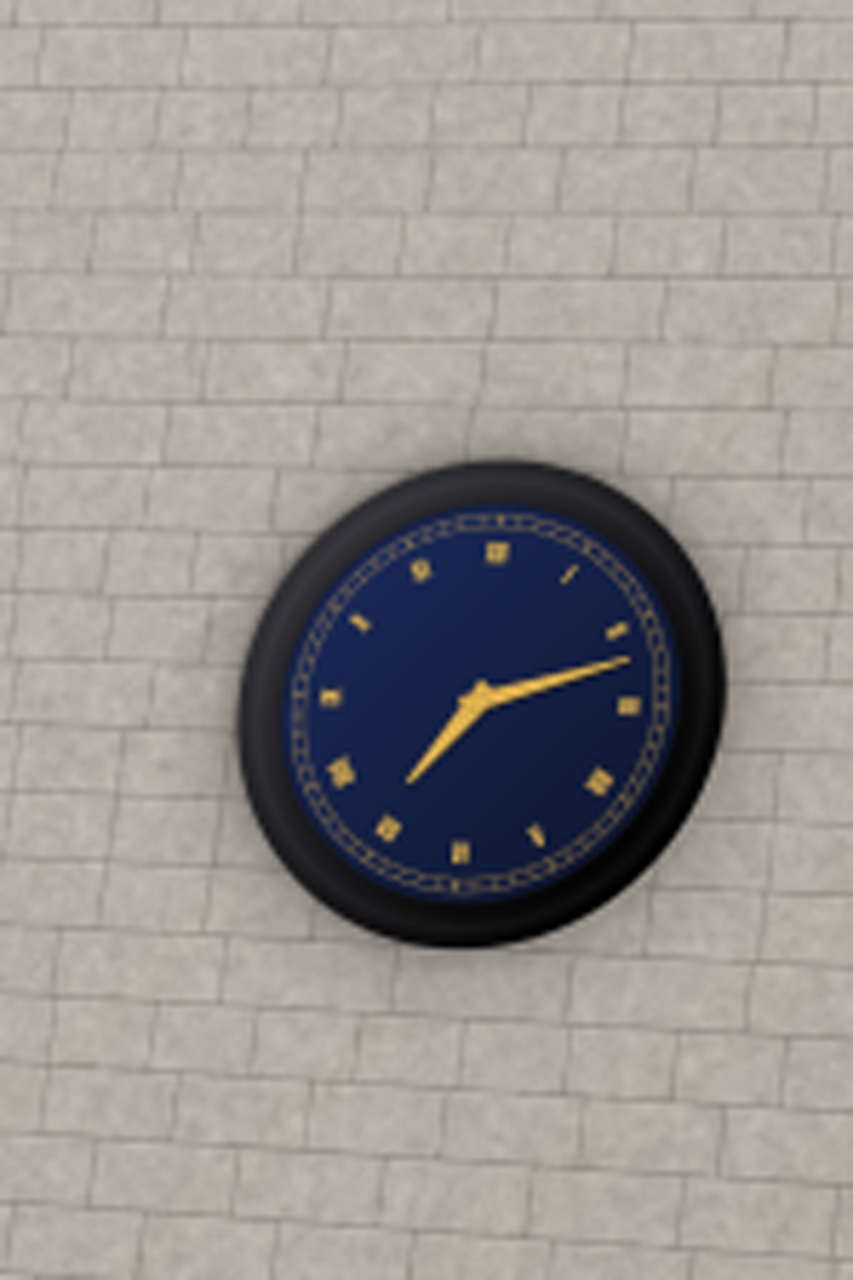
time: 7.12
